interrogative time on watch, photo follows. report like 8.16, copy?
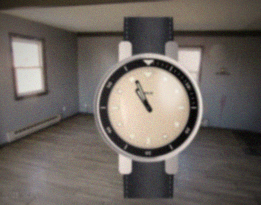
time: 10.56
